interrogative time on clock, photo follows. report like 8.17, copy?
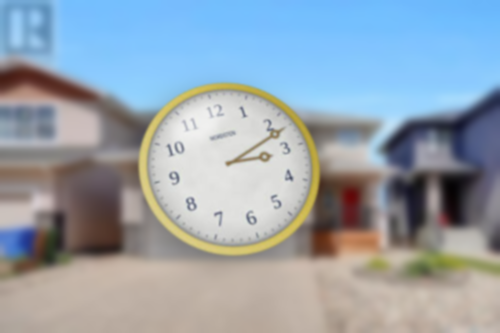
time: 3.12
